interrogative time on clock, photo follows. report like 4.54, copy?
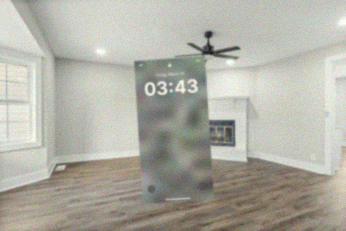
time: 3.43
